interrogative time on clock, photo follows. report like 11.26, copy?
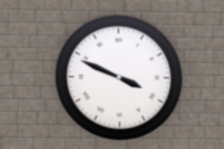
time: 3.49
